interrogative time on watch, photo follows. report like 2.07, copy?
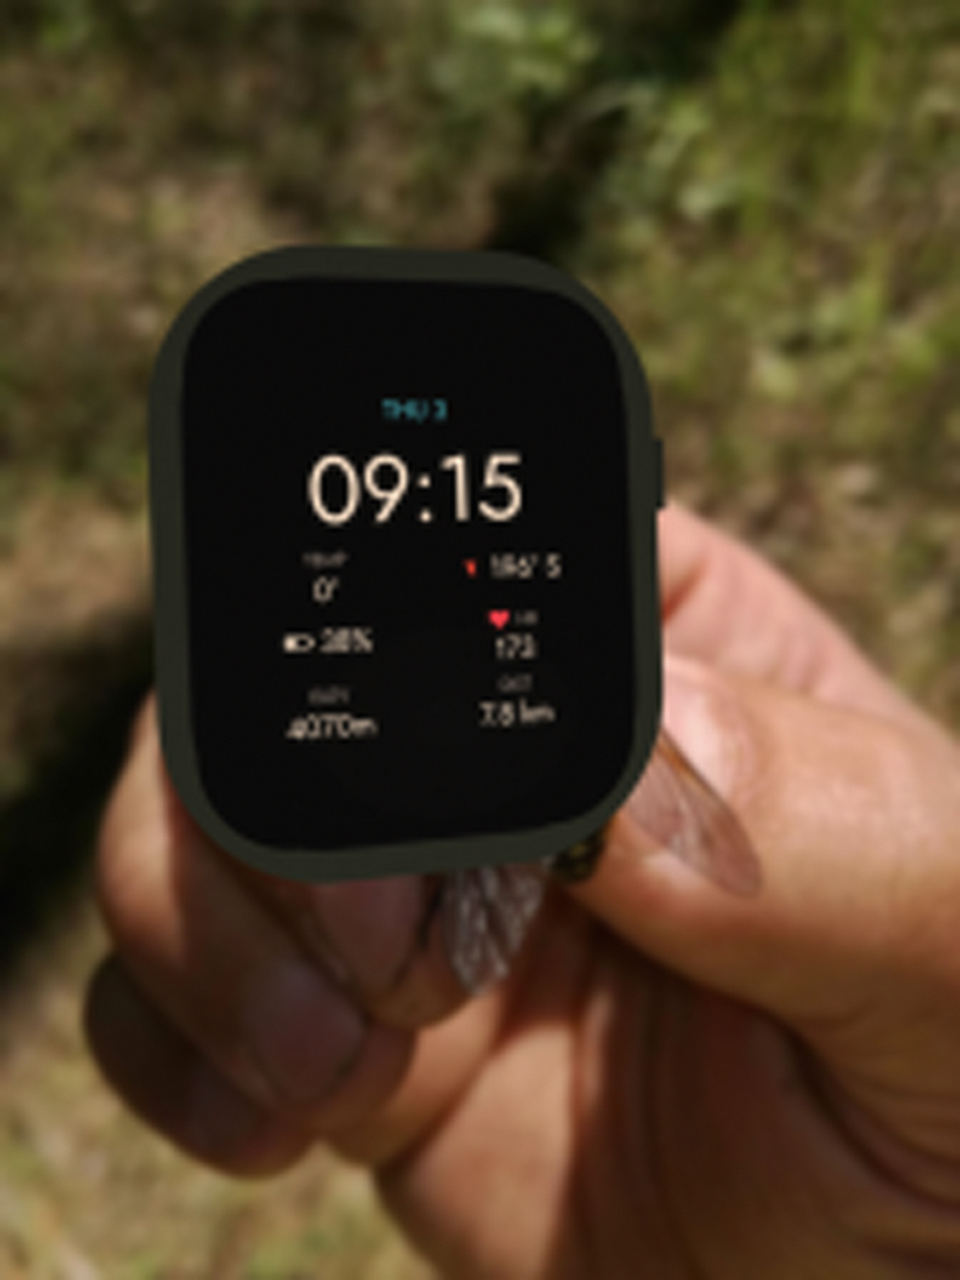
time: 9.15
